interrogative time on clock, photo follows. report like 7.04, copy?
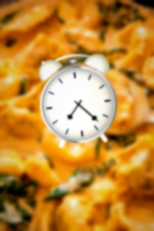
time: 7.23
